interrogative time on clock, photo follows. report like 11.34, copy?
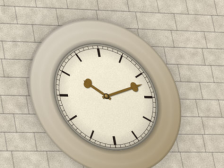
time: 10.12
